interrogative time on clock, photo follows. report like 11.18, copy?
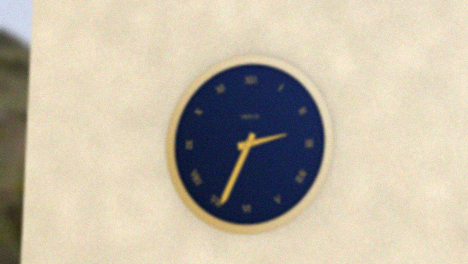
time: 2.34
